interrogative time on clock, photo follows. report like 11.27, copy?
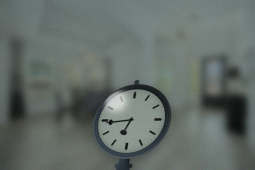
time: 6.44
